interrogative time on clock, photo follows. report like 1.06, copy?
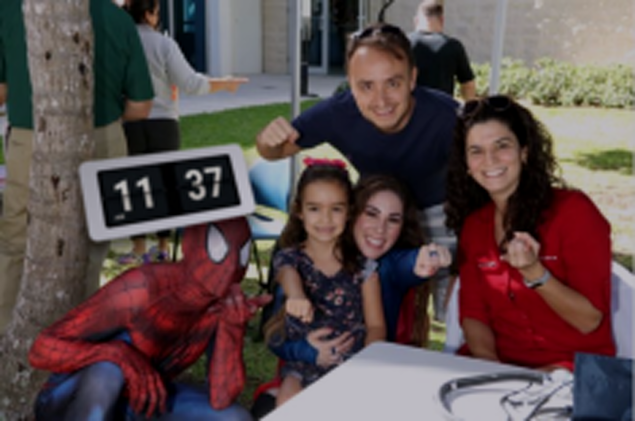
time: 11.37
